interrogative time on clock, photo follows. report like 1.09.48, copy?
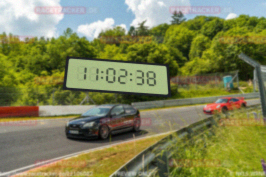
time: 11.02.38
